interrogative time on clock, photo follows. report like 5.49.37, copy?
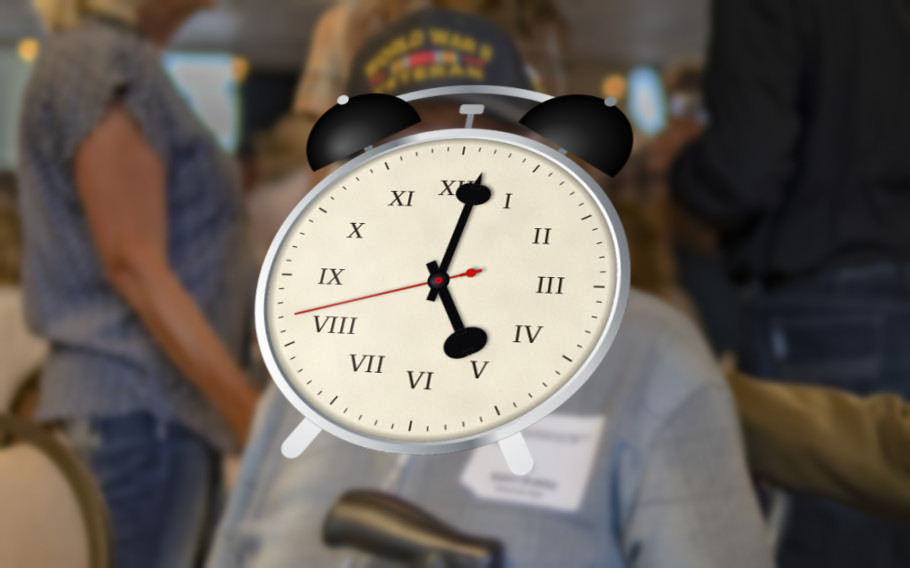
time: 5.01.42
